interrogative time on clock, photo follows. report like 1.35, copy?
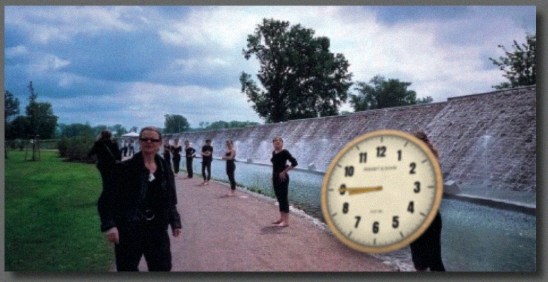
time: 8.45
